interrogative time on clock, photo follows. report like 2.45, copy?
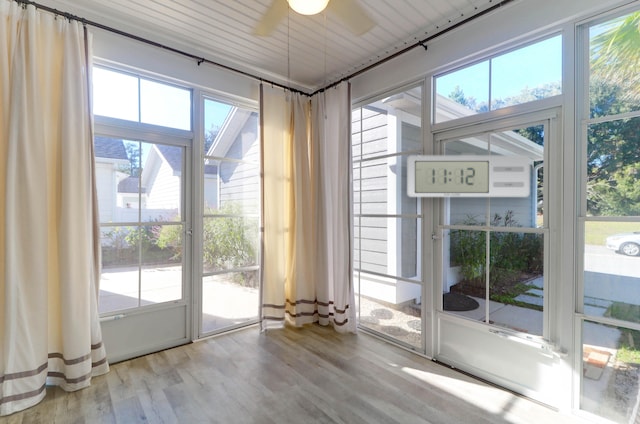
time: 11.12
